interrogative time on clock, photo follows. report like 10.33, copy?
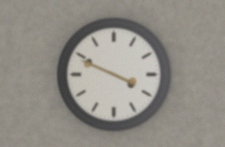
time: 3.49
